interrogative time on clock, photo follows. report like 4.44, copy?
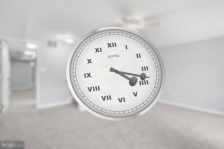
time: 4.18
